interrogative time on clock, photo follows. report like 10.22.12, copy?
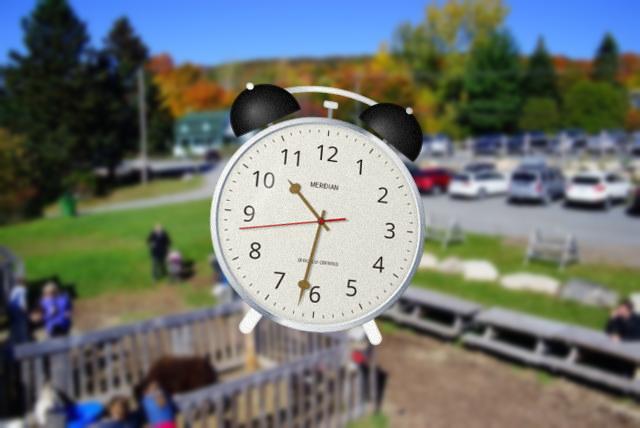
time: 10.31.43
